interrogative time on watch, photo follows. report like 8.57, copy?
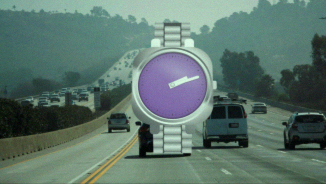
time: 2.12
